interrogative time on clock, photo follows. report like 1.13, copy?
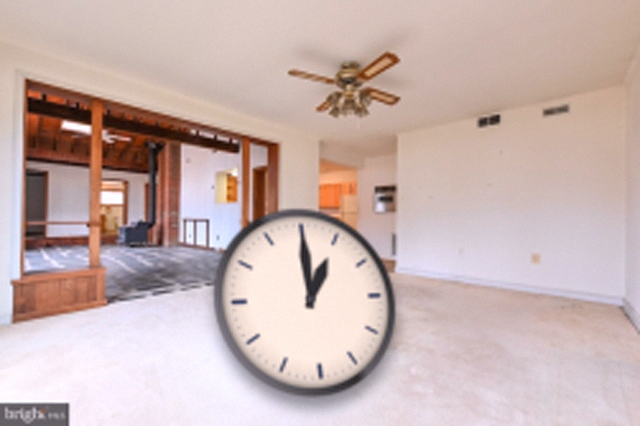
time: 1.00
